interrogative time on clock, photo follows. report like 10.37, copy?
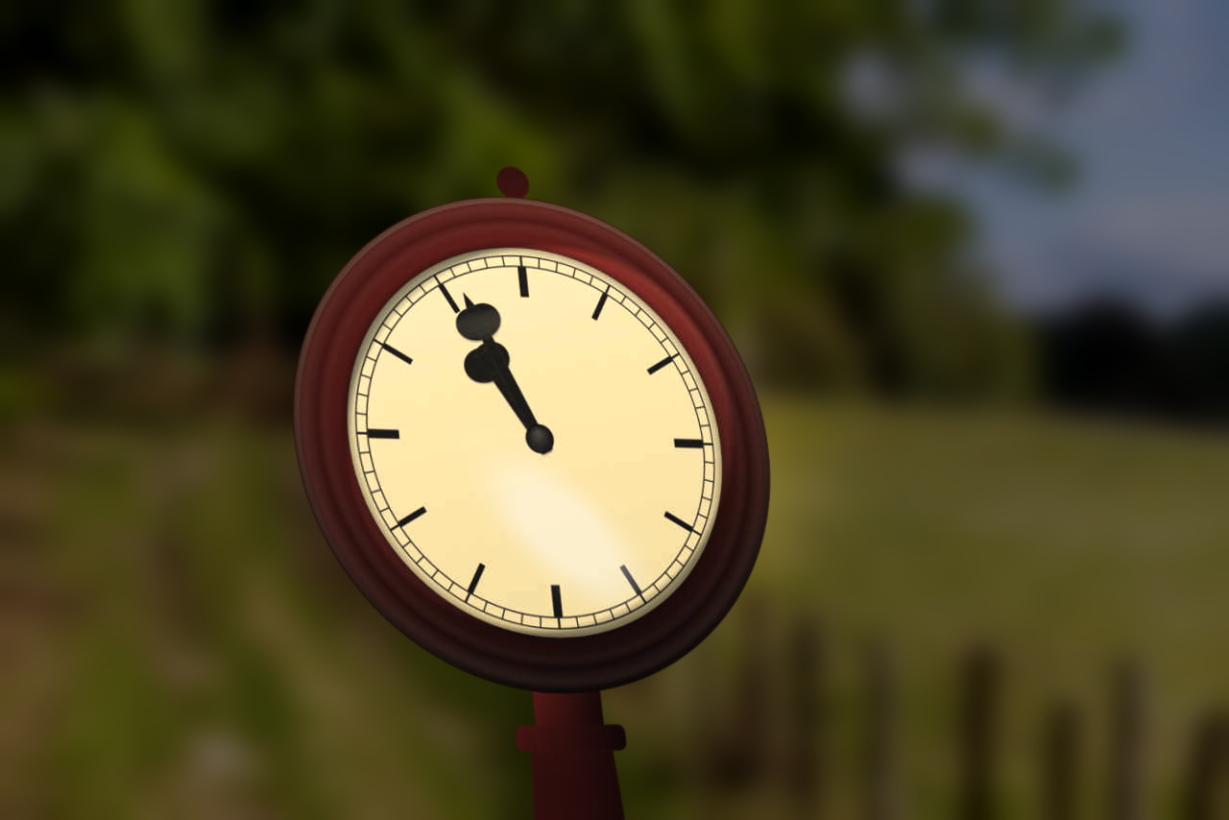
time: 10.56
